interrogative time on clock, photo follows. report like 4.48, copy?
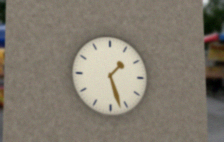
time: 1.27
